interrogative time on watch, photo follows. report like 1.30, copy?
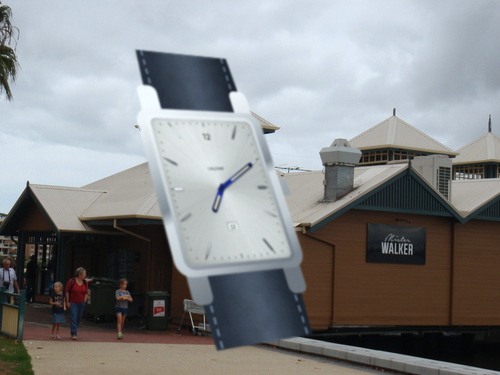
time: 7.10
